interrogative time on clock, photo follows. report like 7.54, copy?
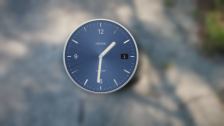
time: 1.31
